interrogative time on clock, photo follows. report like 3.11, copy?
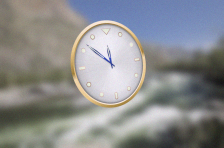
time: 11.52
